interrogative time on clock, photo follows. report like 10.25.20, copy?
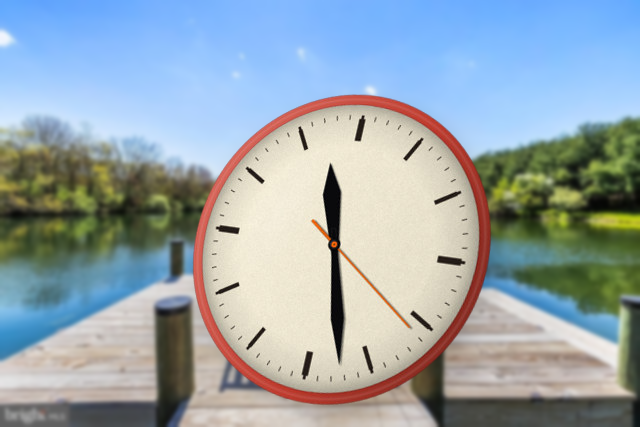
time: 11.27.21
